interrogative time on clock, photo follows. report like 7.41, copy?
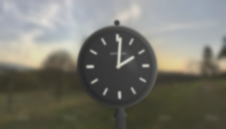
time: 2.01
